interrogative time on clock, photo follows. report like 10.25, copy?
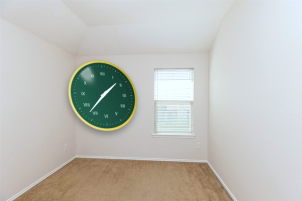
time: 1.37
